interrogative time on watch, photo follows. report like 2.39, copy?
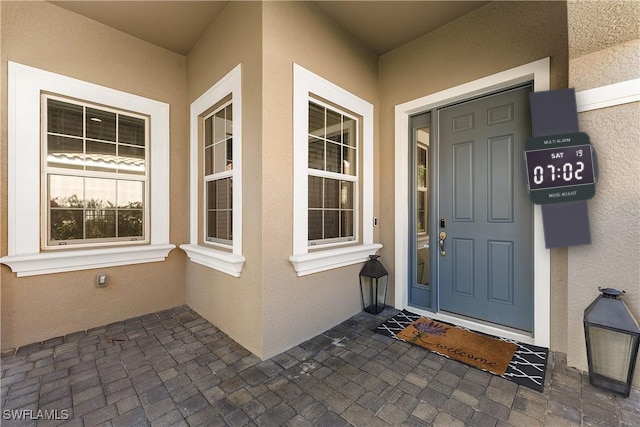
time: 7.02
